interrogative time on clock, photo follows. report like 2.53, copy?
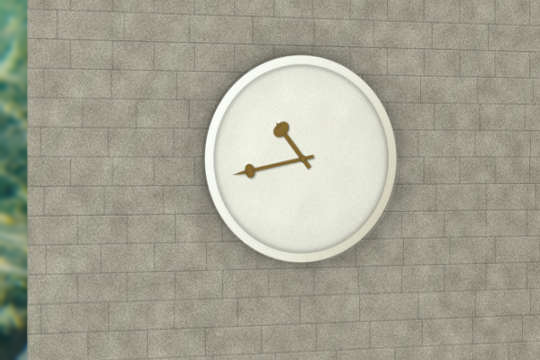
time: 10.43
